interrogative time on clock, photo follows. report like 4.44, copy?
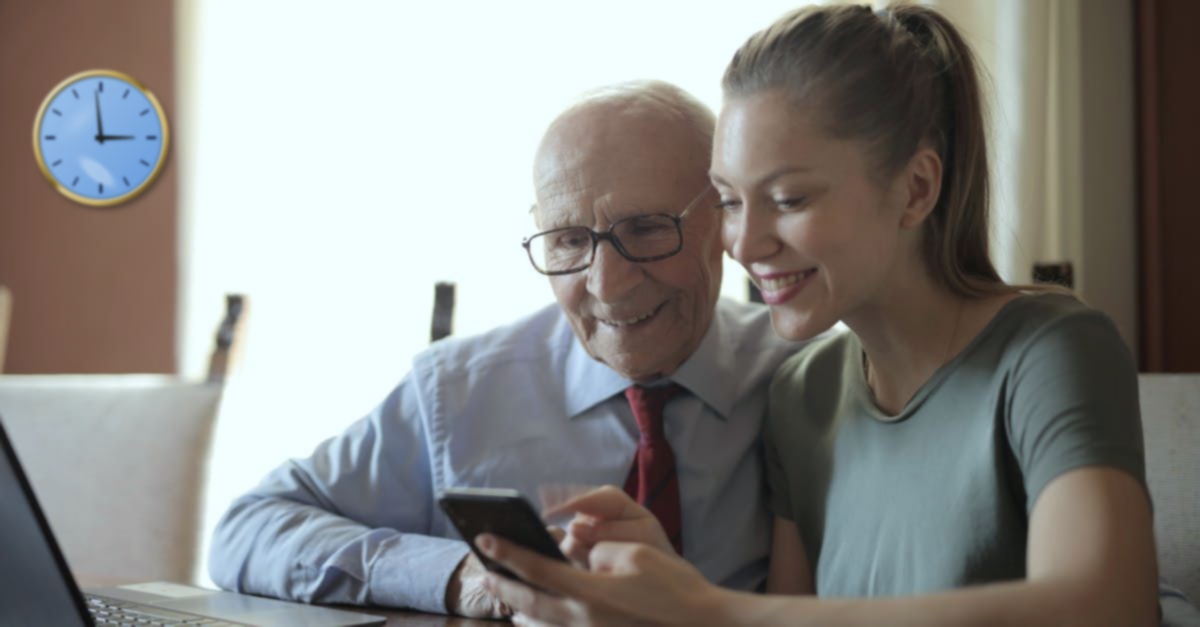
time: 2.59
